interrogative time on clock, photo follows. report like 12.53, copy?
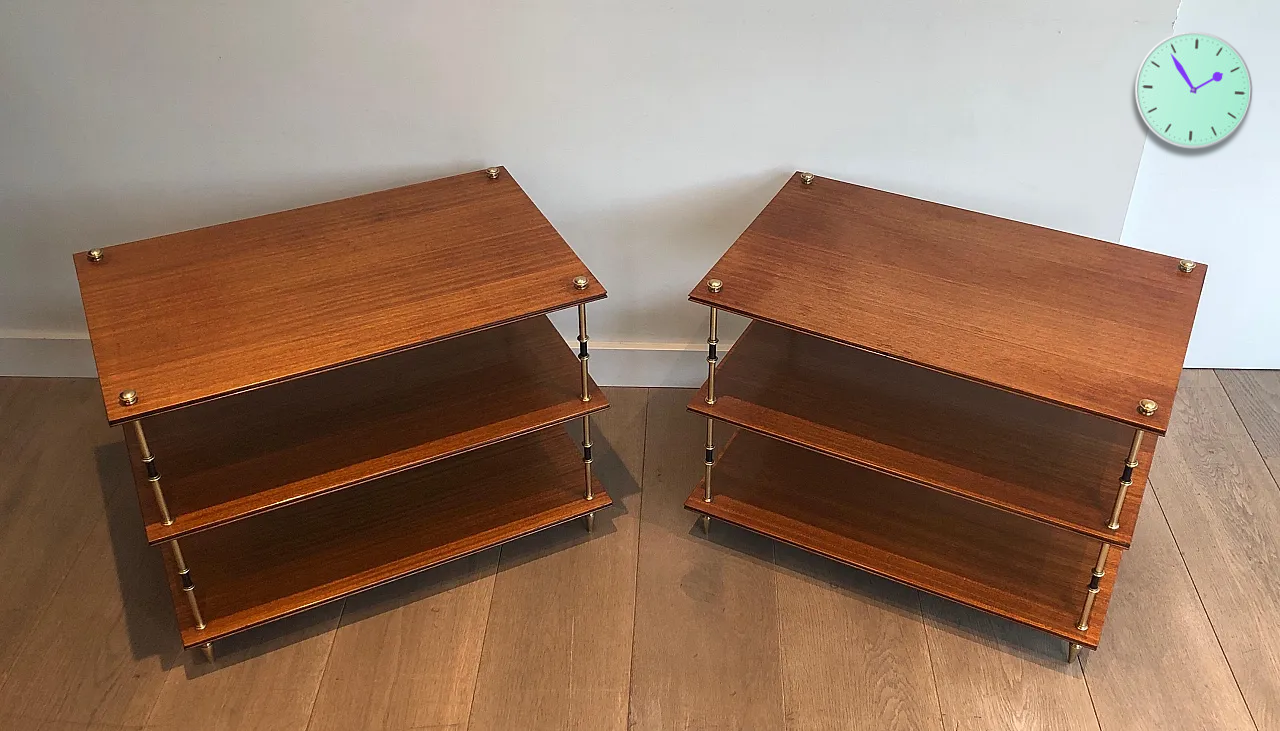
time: 1.54
